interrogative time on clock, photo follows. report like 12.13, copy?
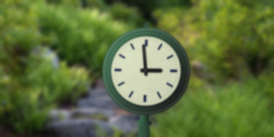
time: 2.59
